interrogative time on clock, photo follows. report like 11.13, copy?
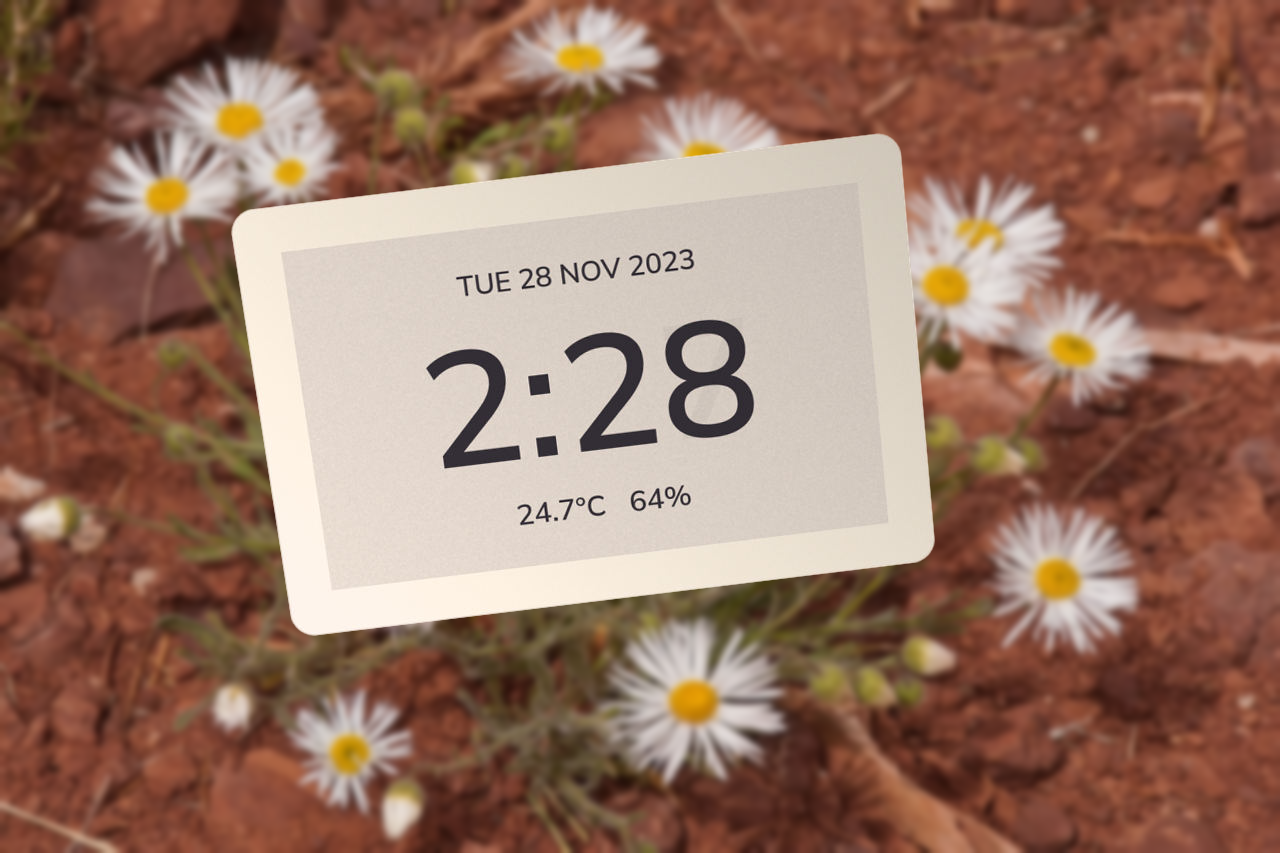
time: 2.28
